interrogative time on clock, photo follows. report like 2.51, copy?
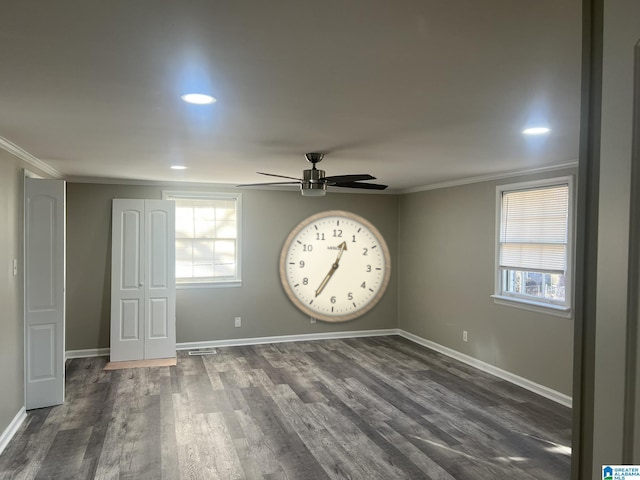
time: 12.35
